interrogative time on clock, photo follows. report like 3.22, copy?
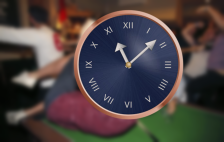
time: 11.08
